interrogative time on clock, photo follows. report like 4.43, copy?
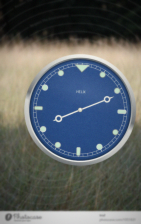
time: 8.11
